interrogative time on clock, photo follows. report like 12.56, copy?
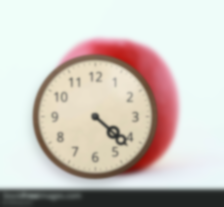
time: 4.22
